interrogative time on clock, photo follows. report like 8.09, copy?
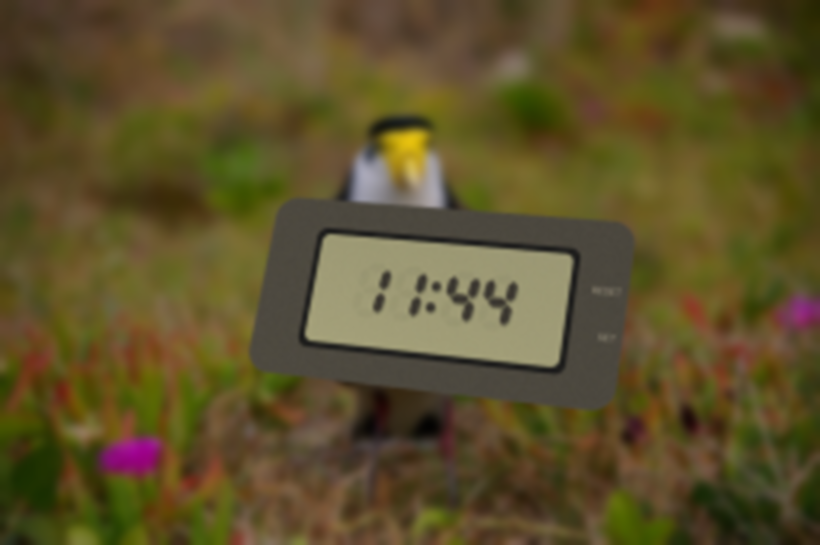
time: 11.44
